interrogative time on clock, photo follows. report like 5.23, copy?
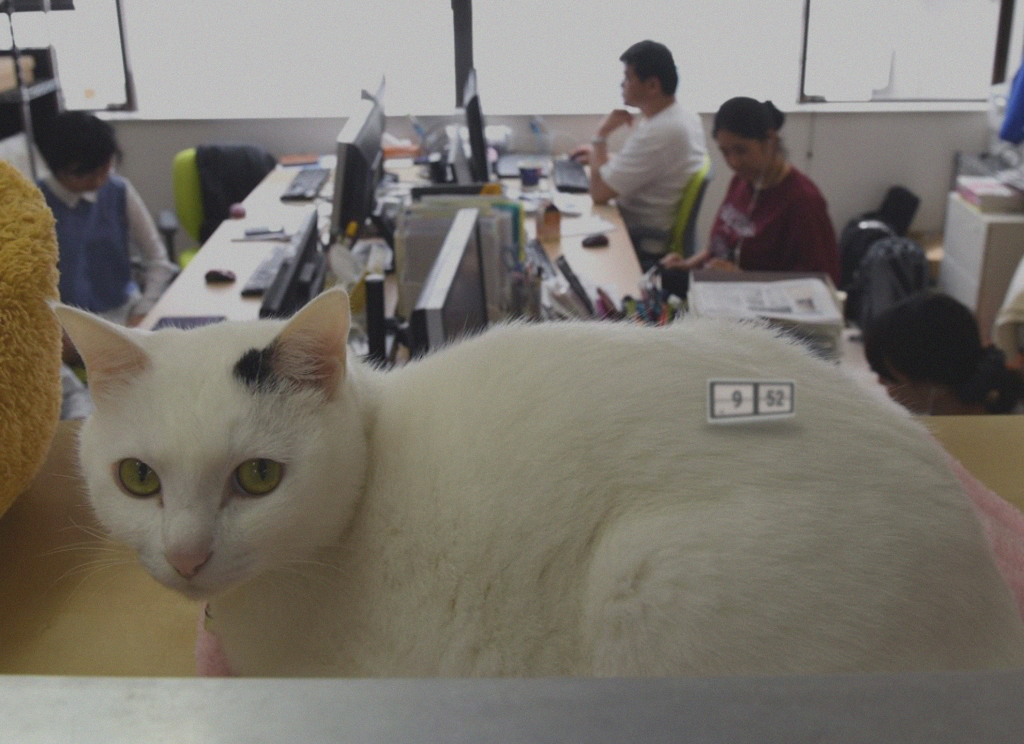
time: 9.52
